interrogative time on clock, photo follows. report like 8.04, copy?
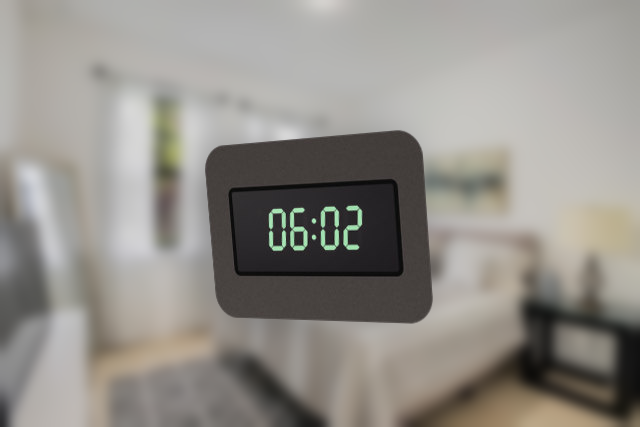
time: 6.02
